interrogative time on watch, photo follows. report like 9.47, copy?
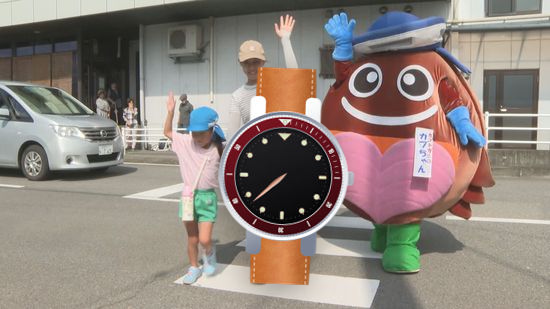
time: 7.38
